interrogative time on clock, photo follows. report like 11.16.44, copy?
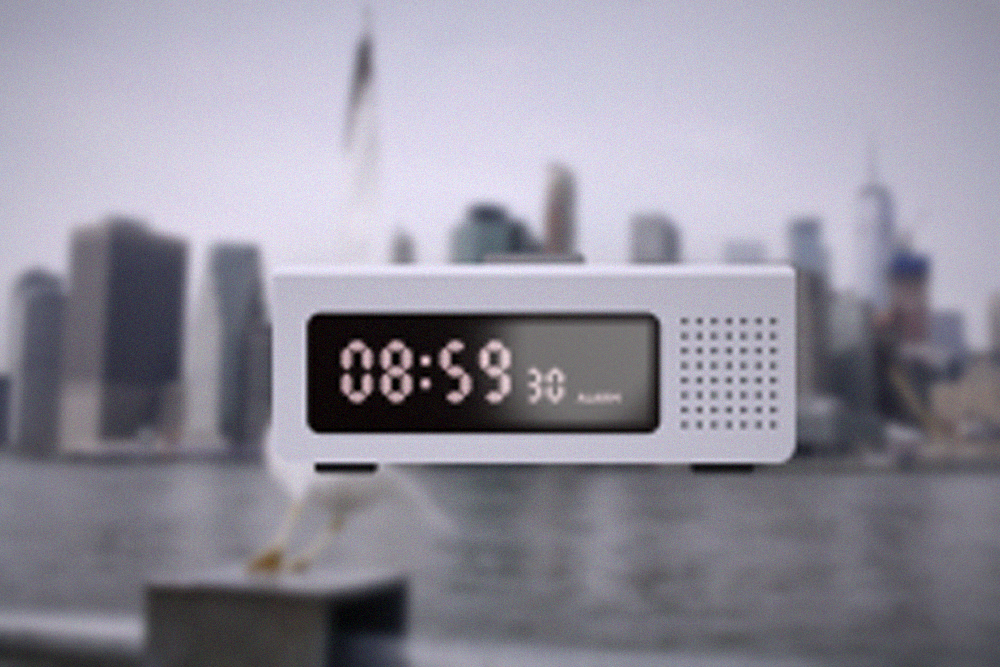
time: 8.59.30
